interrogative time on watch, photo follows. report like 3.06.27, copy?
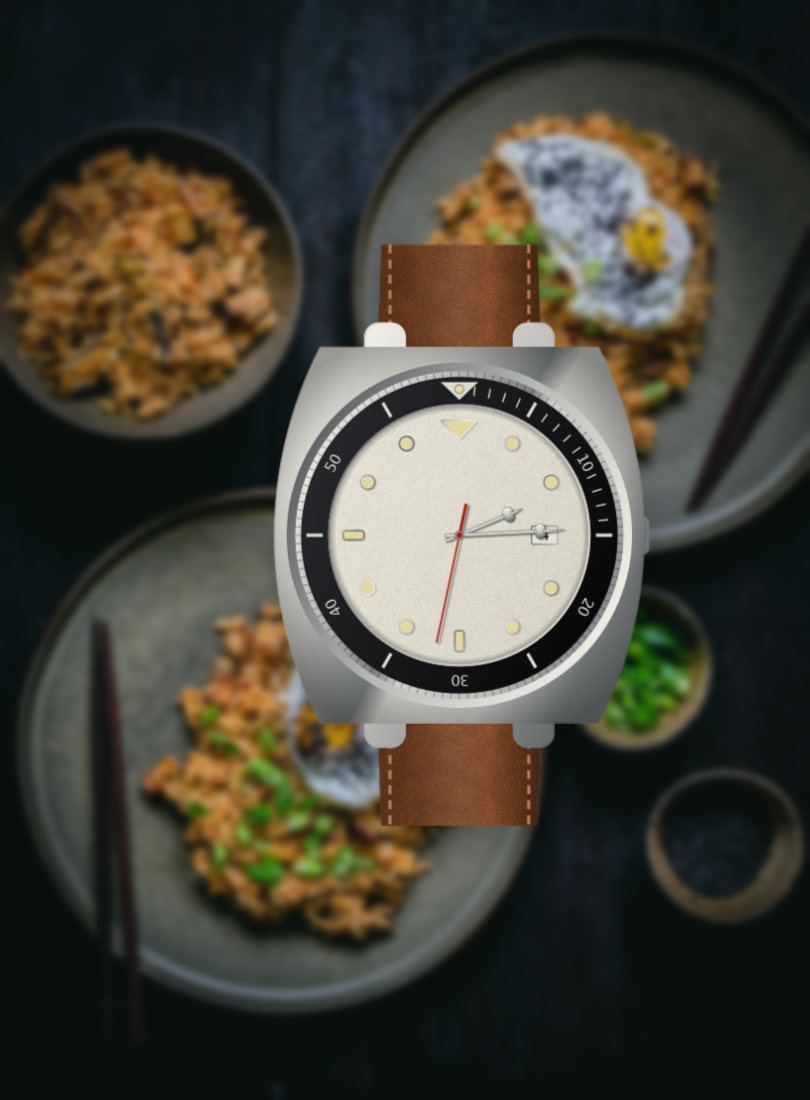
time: 2.14.32
